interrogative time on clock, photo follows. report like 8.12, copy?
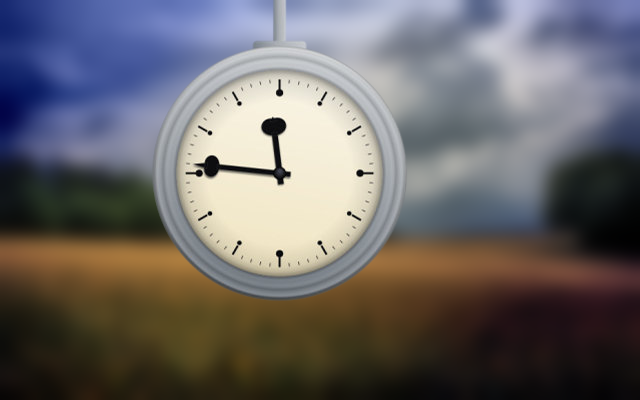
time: 11.46
